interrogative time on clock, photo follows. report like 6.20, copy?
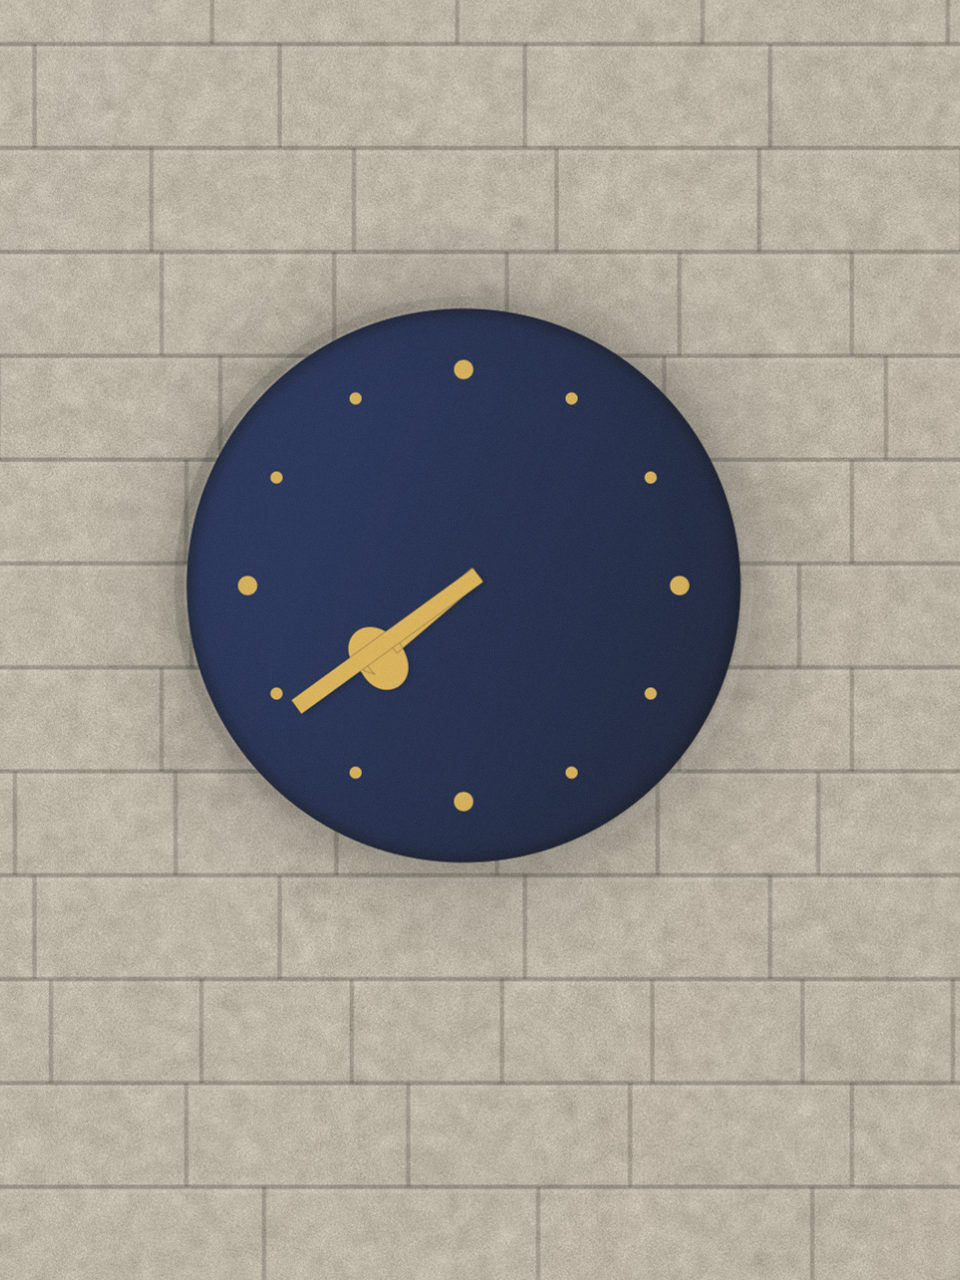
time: 7.39
